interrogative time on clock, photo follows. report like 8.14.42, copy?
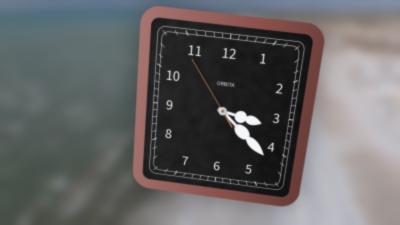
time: 3.21.54
